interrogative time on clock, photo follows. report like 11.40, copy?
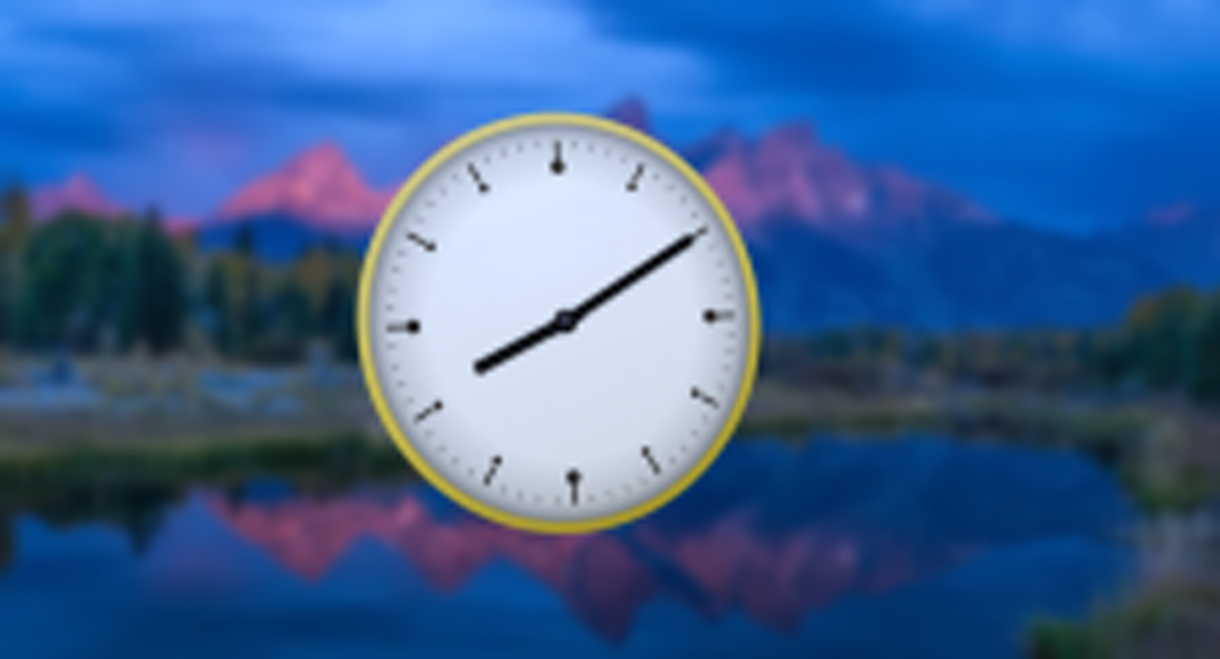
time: 8.10
